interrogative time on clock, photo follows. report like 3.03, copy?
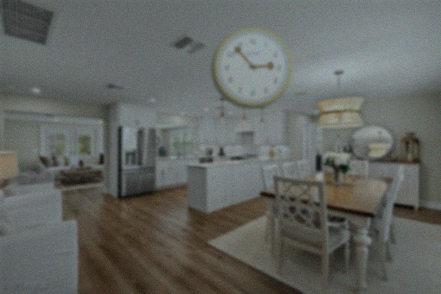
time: 2.53
